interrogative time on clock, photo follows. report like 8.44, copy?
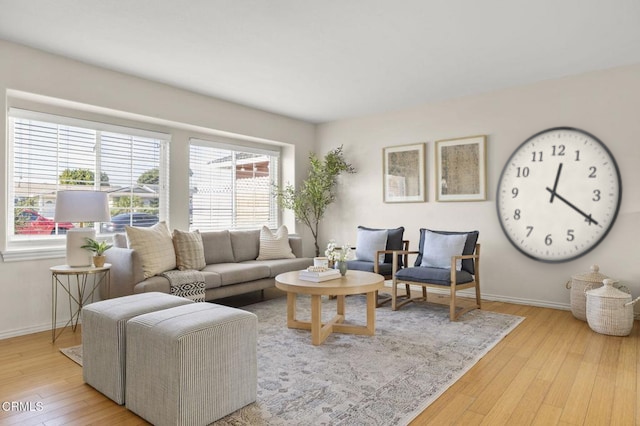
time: 12.20
